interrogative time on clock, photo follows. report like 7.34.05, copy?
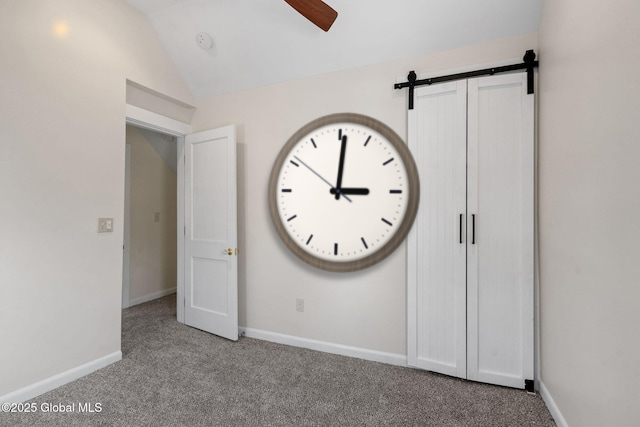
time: 3.00.51
